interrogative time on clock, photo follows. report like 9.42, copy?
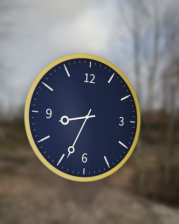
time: 8.34
